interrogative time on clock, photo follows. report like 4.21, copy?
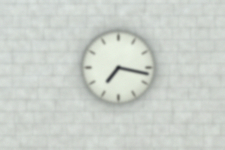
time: 7.17
